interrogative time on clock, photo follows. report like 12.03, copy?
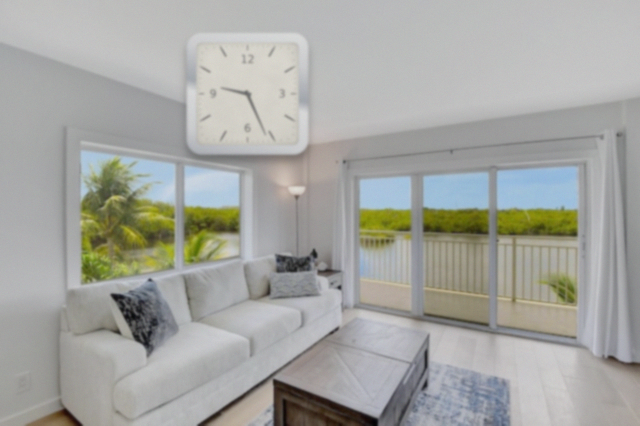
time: 9.26
